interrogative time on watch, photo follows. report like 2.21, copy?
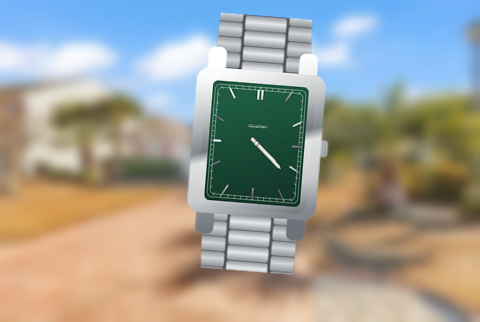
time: 4.22
